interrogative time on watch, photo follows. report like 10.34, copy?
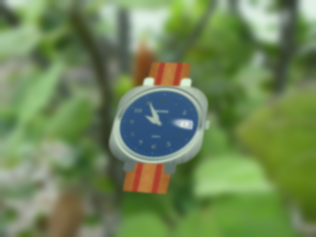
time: 9.55
